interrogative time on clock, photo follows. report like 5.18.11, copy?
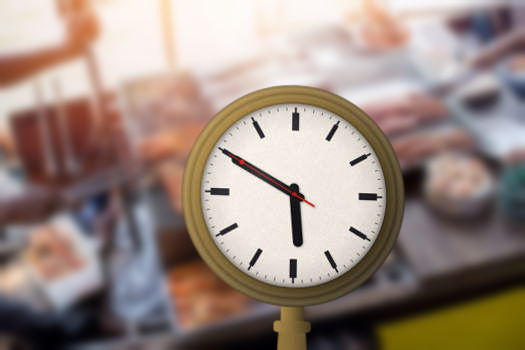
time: 5.49.50
